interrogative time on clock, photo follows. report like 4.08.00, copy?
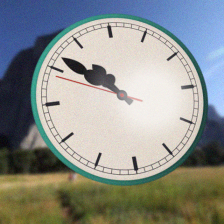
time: 10.51.49
